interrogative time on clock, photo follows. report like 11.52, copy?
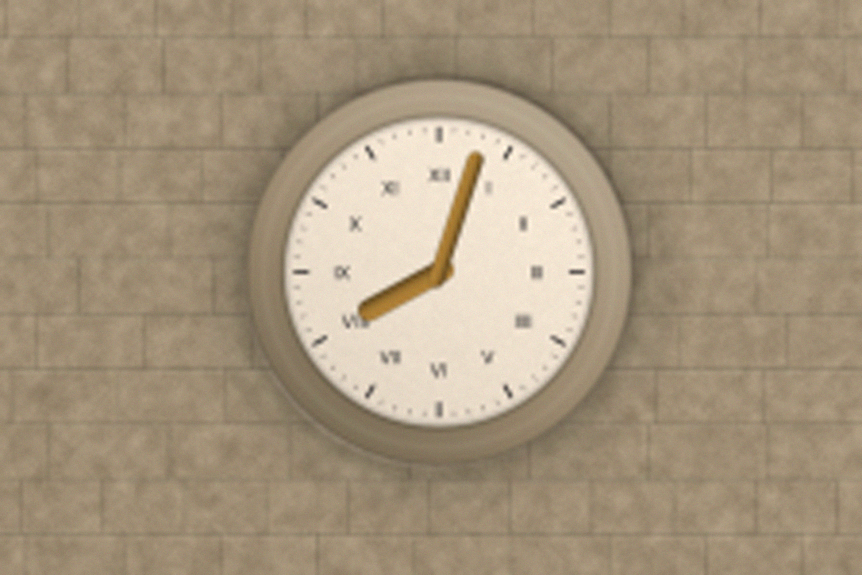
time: 8.03
